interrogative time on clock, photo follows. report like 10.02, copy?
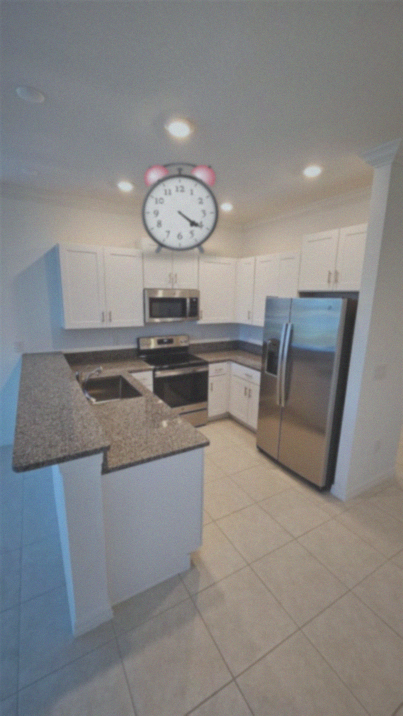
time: 4.21
